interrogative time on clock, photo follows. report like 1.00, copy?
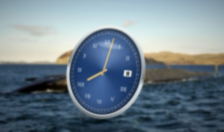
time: 8.02
